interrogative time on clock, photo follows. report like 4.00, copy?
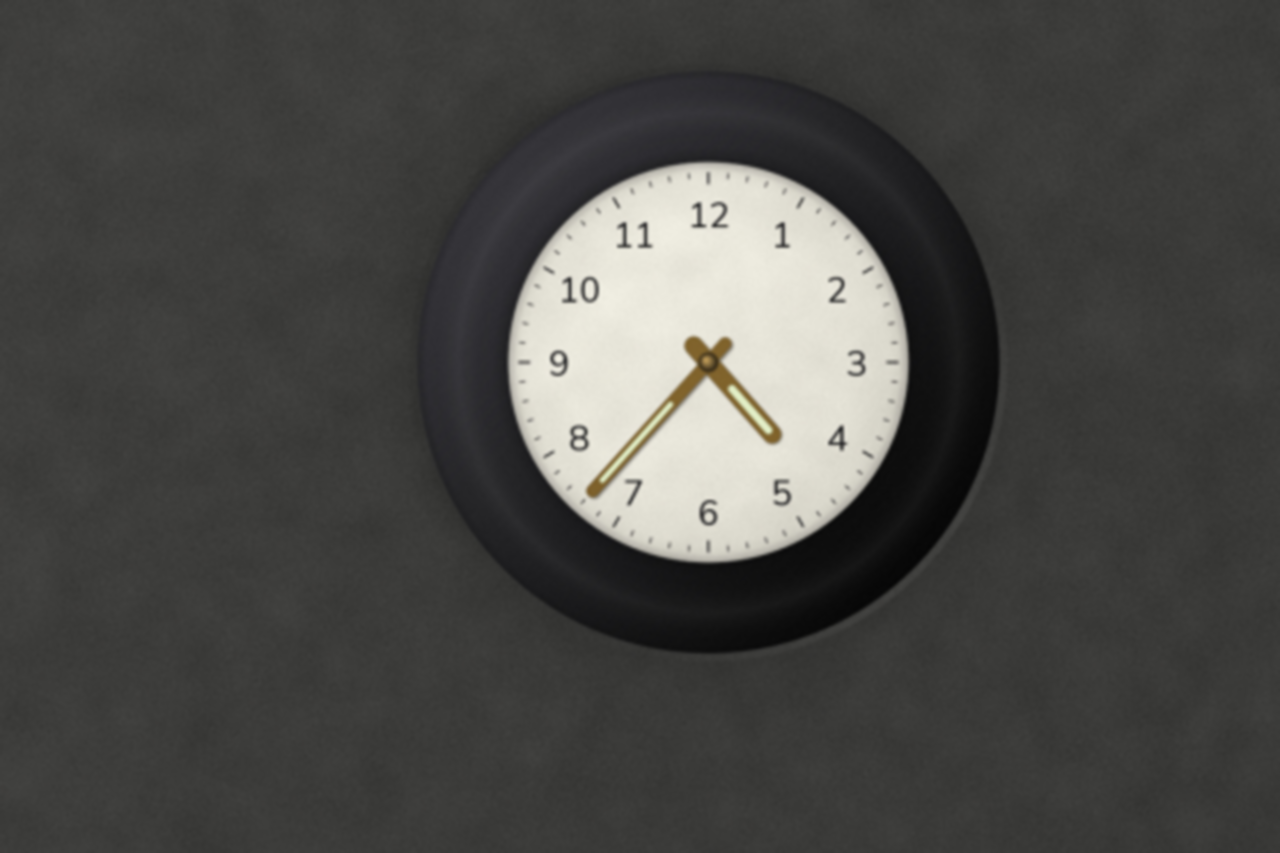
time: 4.37
